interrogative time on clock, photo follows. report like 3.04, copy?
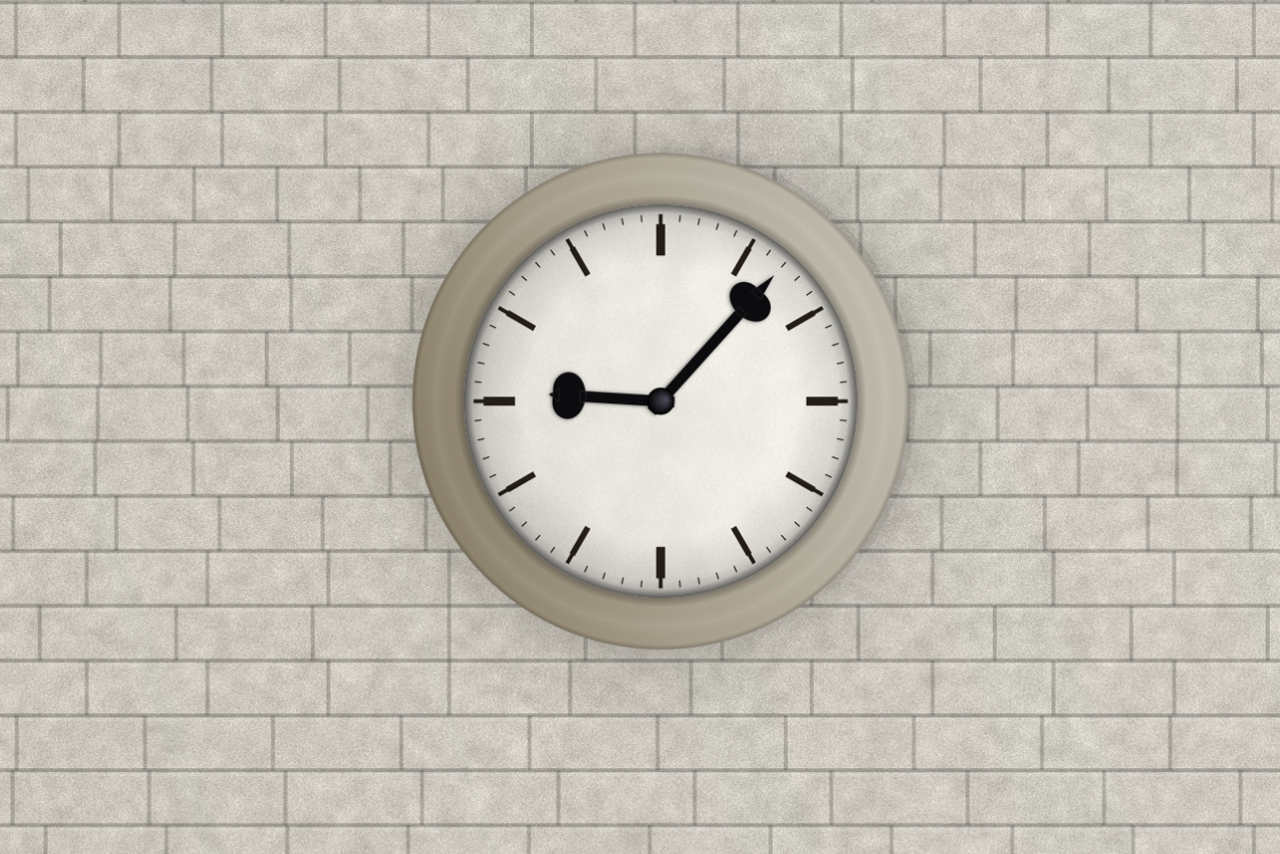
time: 9.07
